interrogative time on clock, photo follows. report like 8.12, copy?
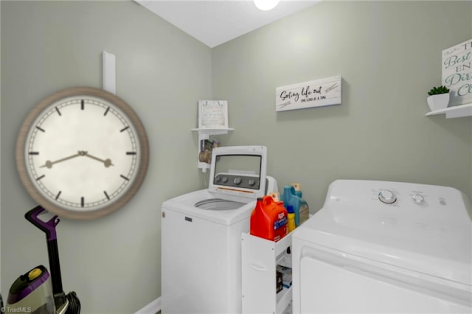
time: 3.42
